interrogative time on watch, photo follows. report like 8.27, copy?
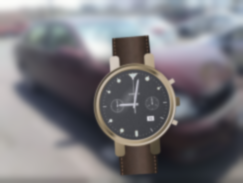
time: 9.02
